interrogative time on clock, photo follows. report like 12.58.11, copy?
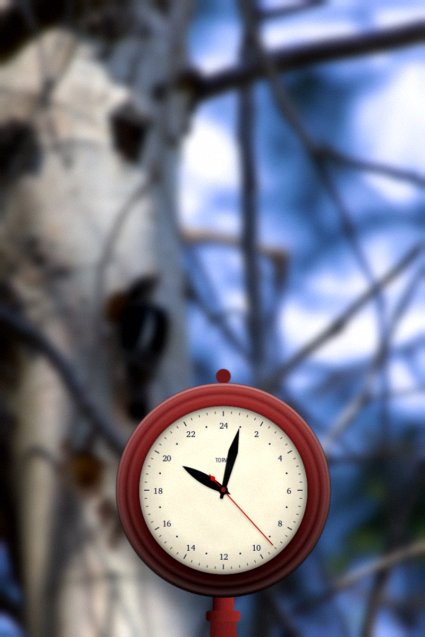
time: 20.02.23
